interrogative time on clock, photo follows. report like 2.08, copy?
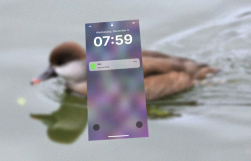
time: 7.59
